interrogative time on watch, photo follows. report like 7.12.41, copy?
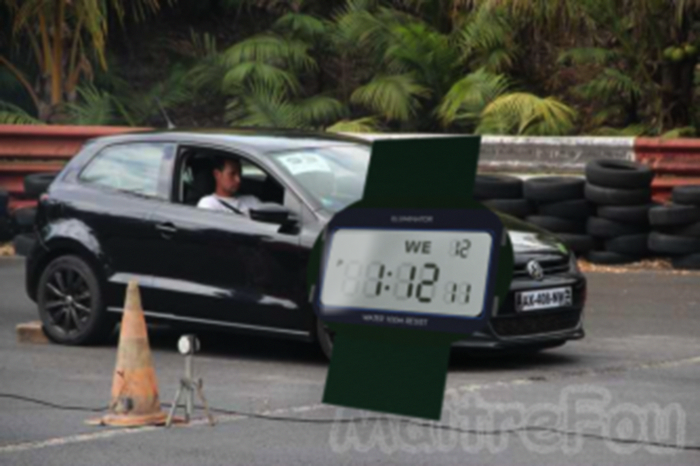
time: 1.12.11
